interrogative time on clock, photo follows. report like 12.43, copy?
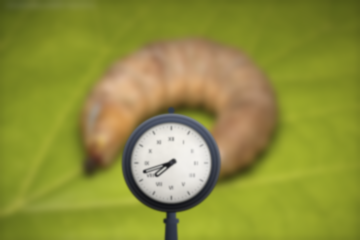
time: 7.42
